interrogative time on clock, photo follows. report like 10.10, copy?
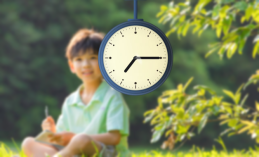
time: 7.15
